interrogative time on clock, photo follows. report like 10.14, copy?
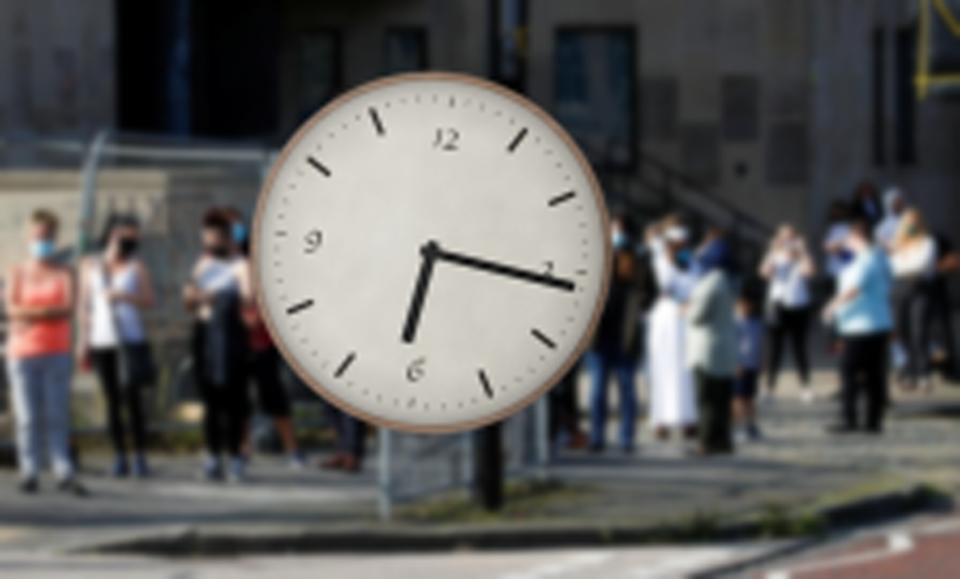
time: 6.16
